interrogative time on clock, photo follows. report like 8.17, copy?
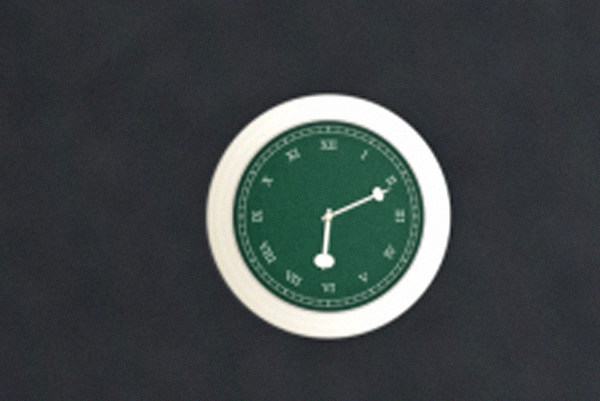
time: 6.11
